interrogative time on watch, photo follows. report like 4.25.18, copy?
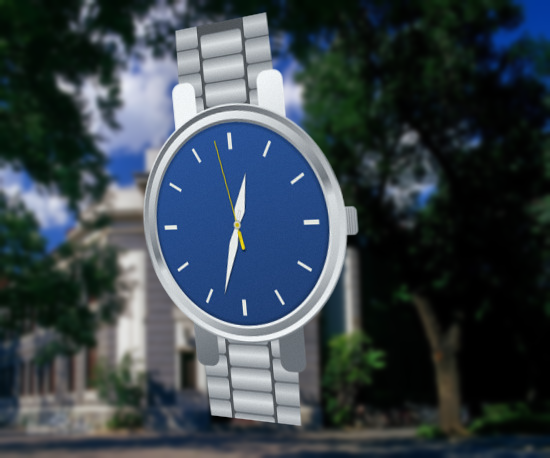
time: 12.32.58
